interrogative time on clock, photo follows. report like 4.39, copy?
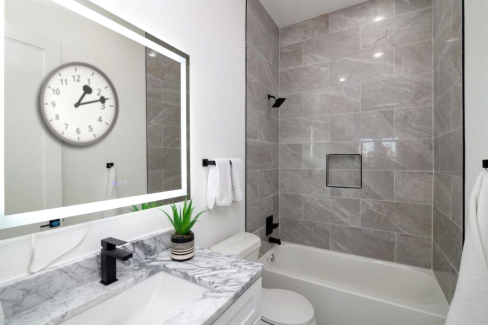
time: 1.13
